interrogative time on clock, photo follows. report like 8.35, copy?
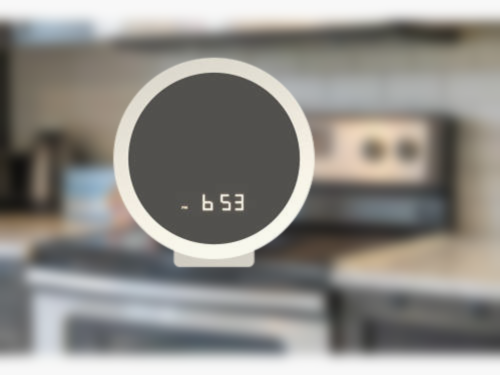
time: 6.53
